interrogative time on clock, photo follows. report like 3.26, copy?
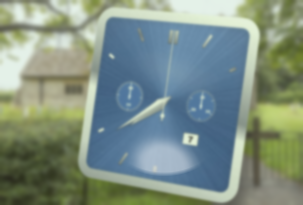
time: 7.39
